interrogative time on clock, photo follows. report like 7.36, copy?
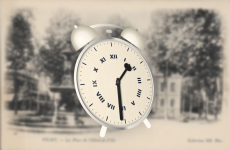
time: 1.31
